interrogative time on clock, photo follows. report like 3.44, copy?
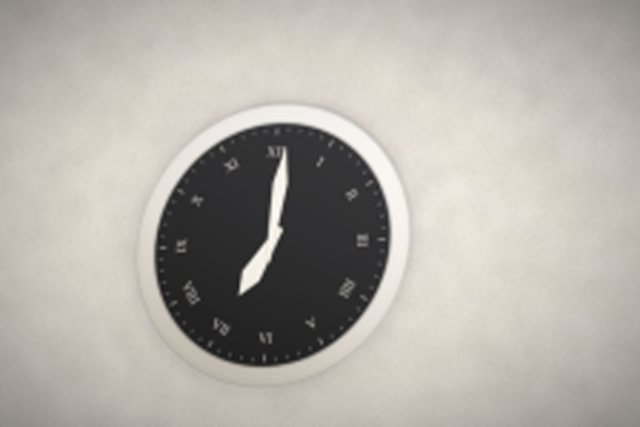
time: 7.01
